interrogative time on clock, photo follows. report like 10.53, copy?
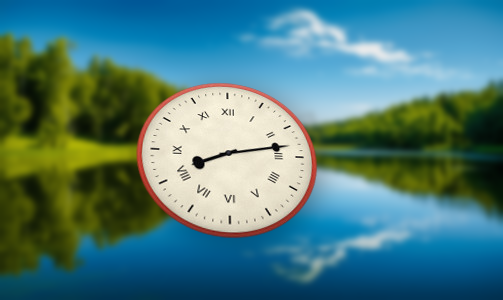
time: 8.13
